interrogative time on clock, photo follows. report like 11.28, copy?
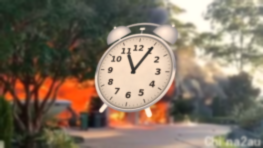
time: 11.05
